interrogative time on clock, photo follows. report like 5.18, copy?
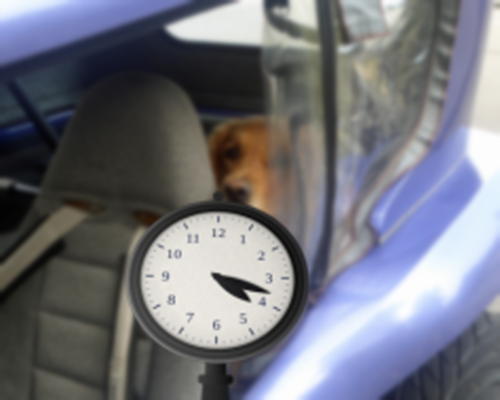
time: 4.18
